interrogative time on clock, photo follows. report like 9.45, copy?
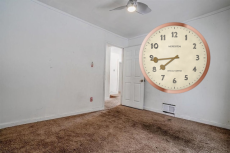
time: 7.44
